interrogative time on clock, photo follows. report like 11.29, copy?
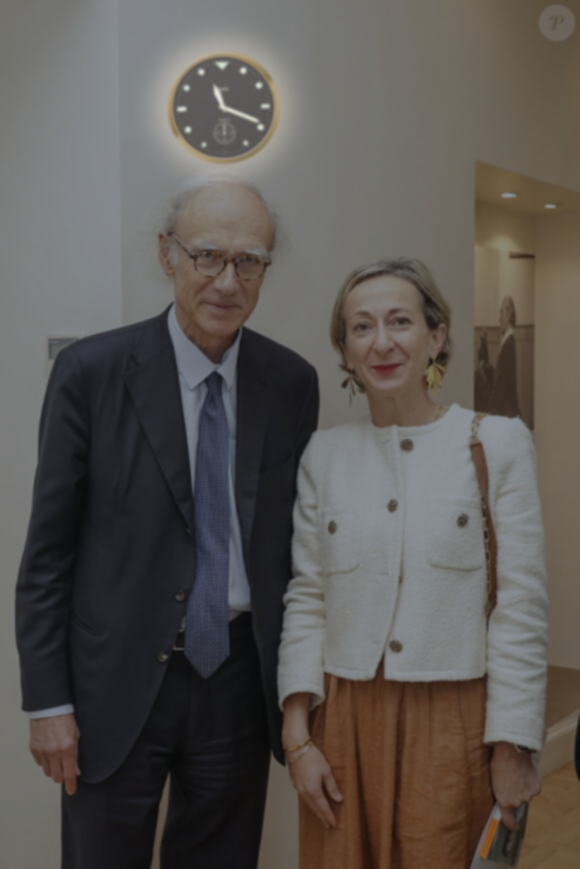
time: 11.19
